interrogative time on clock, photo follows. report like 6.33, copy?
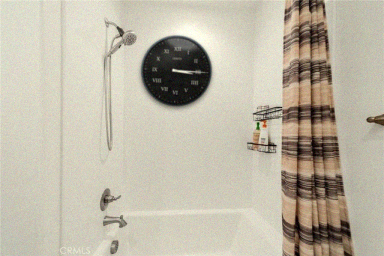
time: 3.15
